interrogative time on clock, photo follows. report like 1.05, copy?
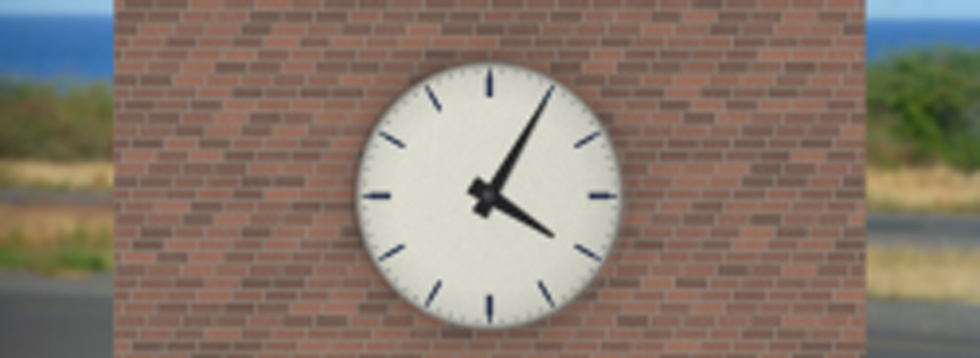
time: 4.05
